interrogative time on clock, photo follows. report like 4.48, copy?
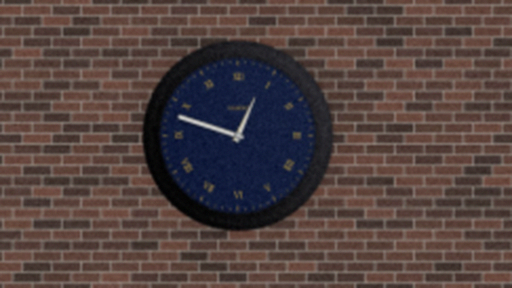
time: 12.48
